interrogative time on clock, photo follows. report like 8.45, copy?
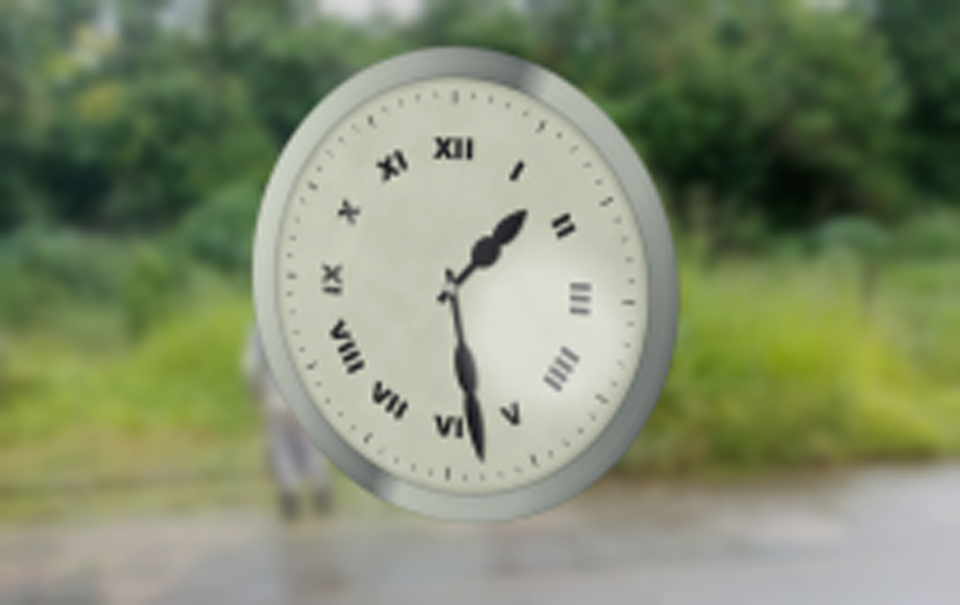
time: 1.28
